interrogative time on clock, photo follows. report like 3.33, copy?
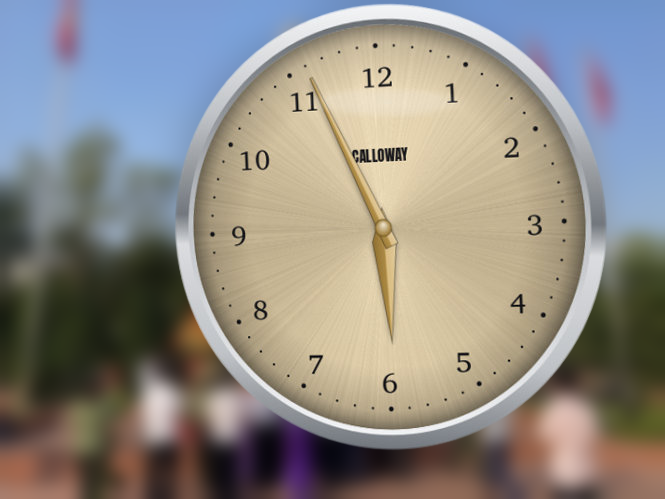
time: 5.56
